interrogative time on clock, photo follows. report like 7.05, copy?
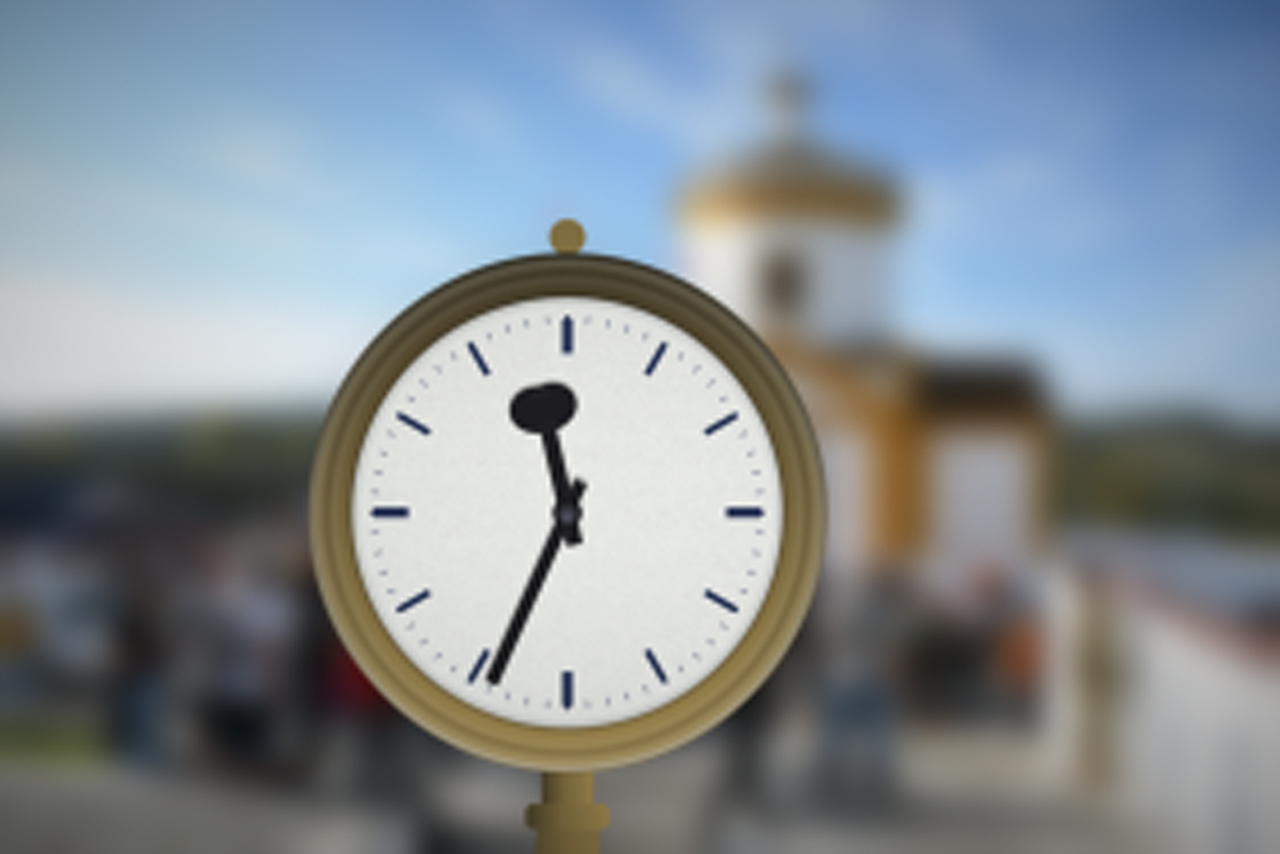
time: 11.34
